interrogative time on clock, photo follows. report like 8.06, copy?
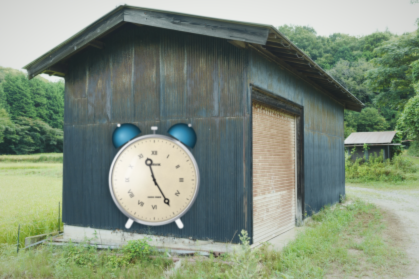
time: 11.25
